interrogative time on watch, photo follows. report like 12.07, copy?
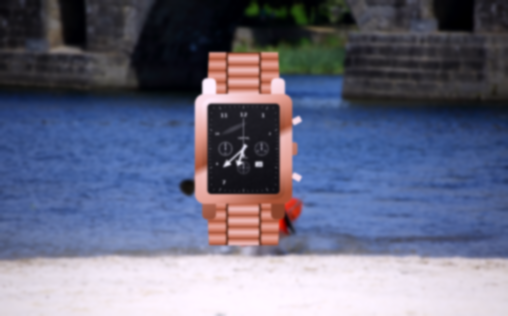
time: 6.38
